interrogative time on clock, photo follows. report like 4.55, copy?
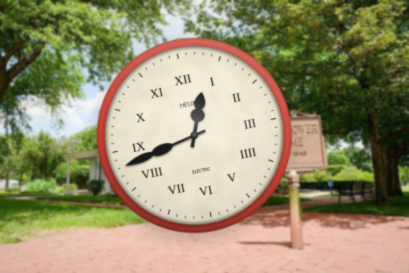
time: 12.43
